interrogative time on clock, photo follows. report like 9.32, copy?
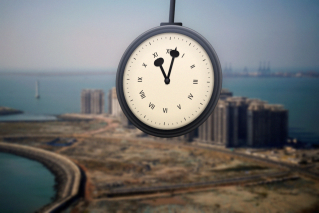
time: 11.02
